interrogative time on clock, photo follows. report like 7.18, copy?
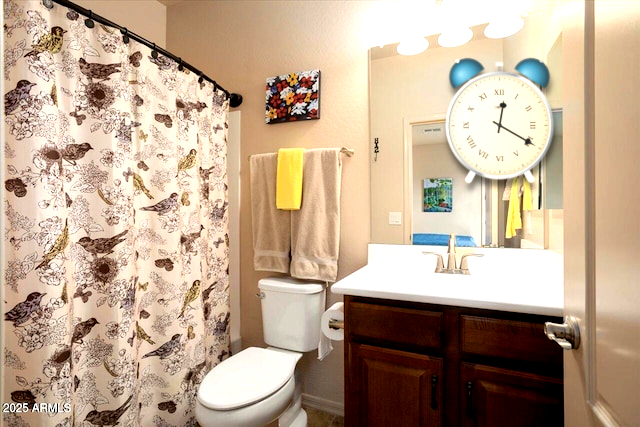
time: 12.20
